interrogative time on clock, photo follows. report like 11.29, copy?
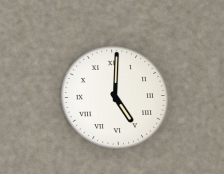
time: 5.01
